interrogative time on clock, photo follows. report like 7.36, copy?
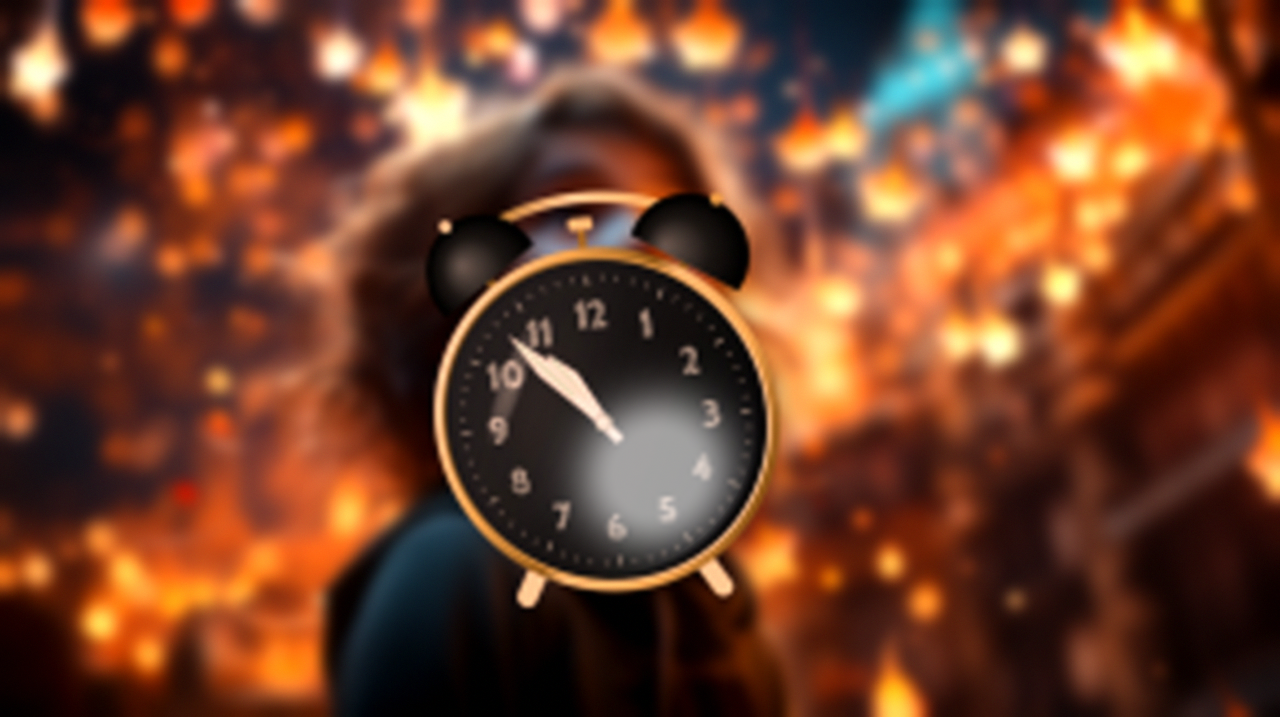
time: 10.53
